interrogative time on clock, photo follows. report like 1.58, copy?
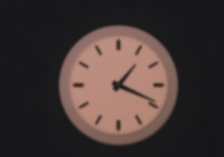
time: 1.19
